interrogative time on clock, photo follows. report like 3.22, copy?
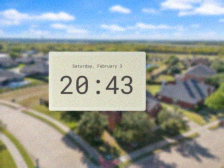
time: 20.43
